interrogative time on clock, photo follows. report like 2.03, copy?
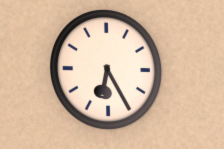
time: 6.25
